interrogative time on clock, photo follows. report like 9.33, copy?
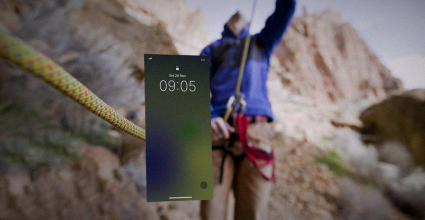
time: 9.05
